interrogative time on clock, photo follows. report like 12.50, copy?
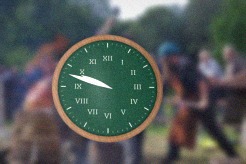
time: 9.48
